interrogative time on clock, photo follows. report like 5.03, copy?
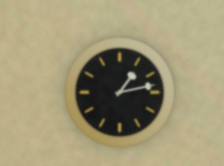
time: 1.13
